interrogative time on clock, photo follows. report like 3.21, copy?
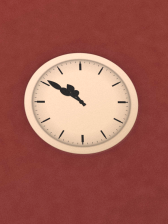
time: 10.51
